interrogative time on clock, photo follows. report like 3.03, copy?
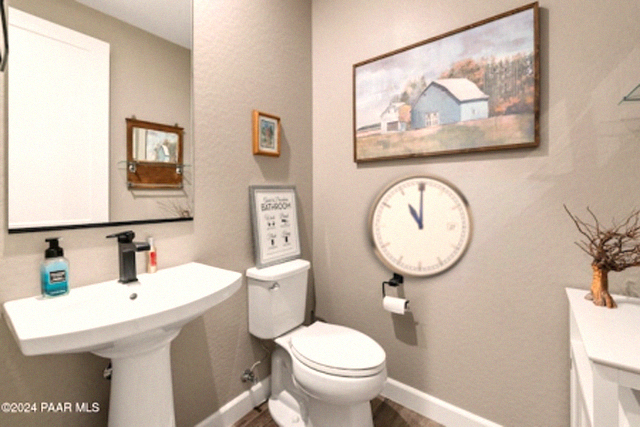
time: 11.00
